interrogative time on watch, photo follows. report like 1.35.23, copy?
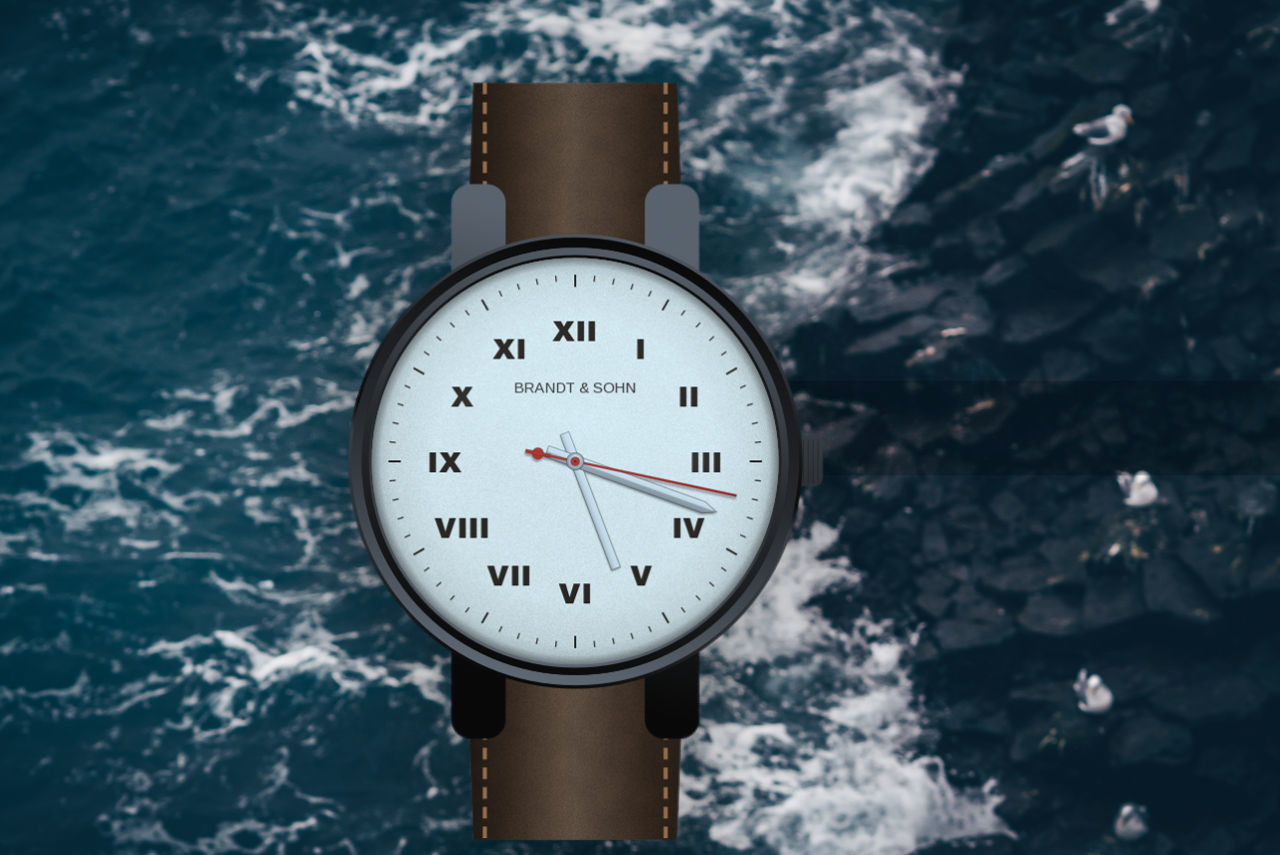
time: 5.18.17
